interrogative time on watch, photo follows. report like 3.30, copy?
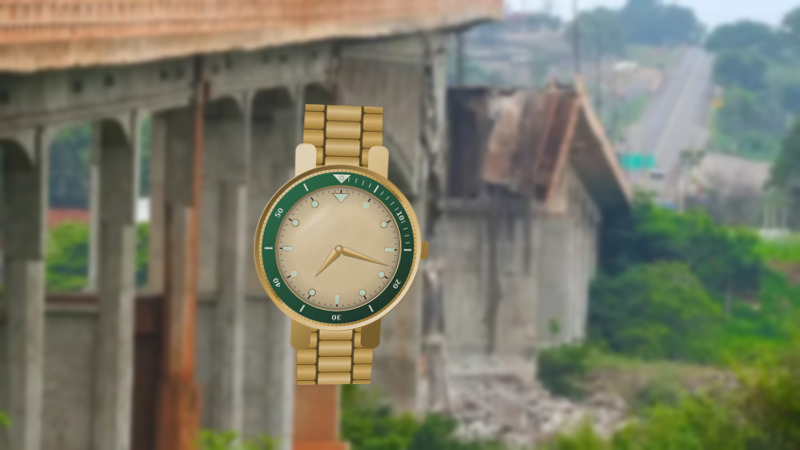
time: 7.18
